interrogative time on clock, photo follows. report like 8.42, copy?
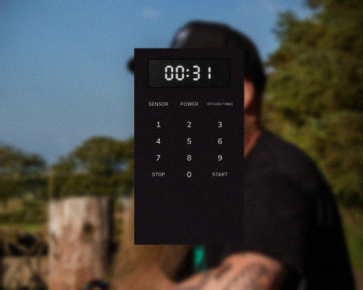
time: 0.31
